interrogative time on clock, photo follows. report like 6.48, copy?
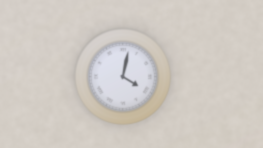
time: 4.02
